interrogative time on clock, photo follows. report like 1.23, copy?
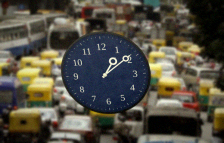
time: 1.09
